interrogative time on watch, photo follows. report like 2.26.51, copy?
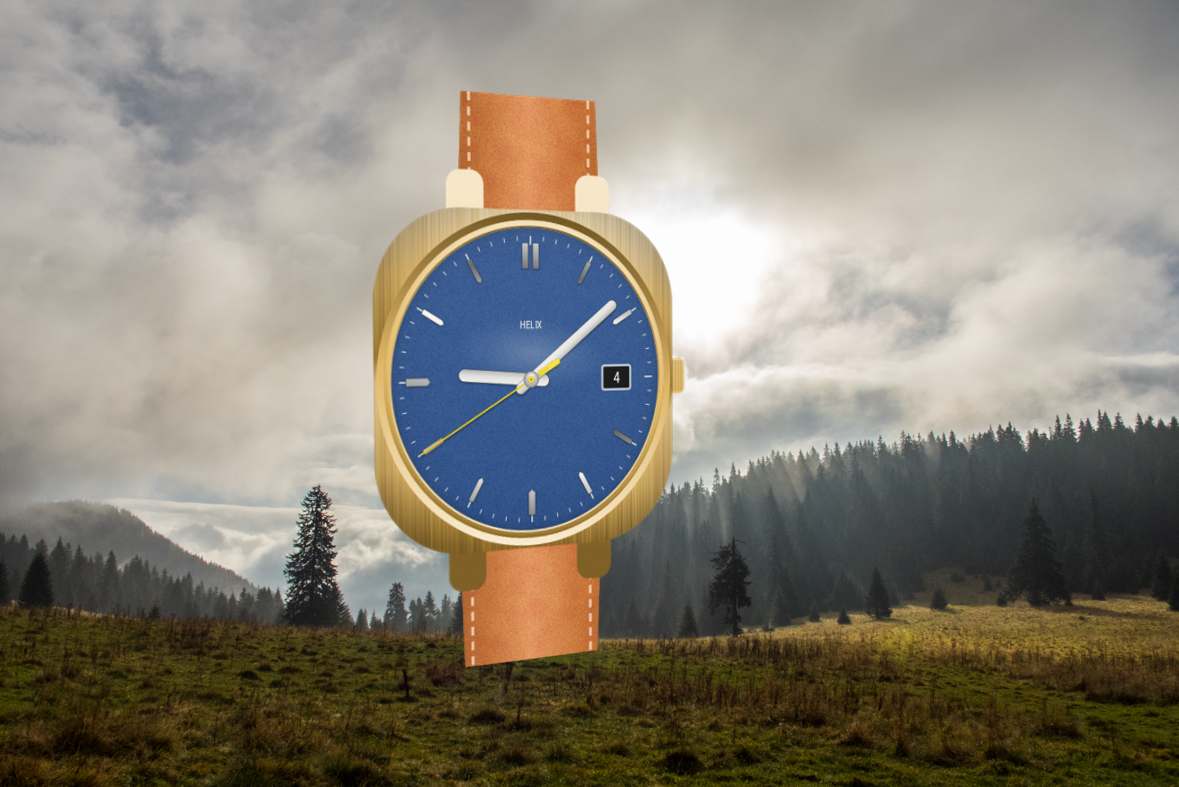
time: 9.08.40
